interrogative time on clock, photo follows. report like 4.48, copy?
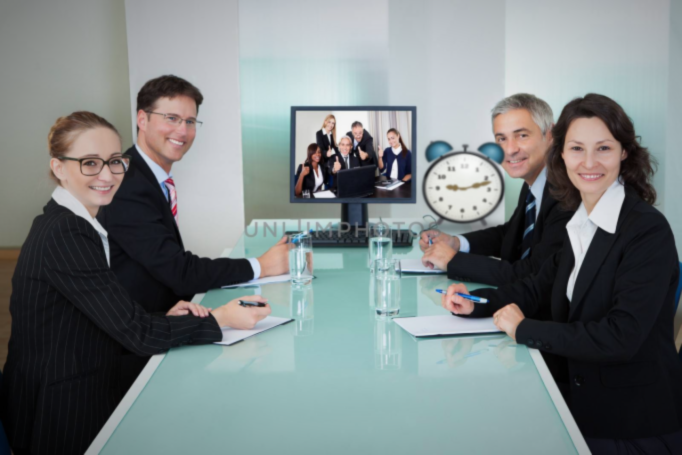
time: 9.12
